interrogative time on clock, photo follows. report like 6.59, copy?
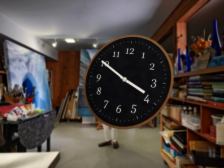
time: 3.50
